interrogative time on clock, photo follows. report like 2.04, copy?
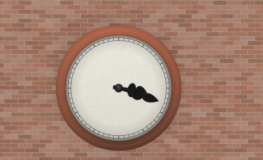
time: 3.18
